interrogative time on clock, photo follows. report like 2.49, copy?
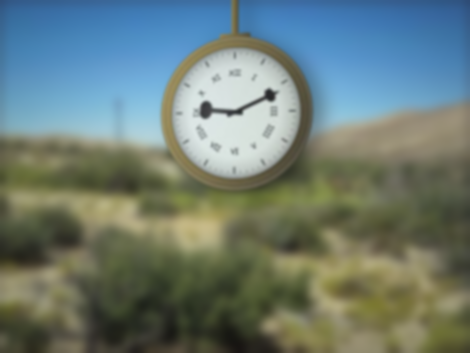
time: 9.11
